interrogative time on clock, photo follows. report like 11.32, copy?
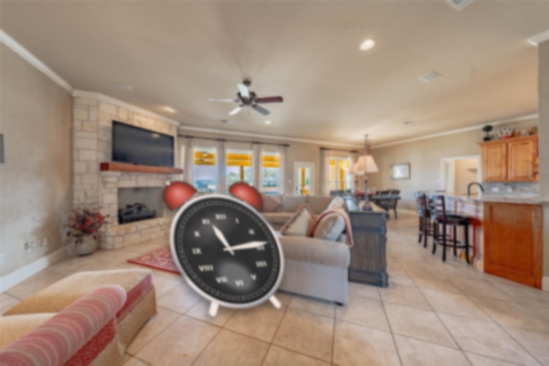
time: 11.14
